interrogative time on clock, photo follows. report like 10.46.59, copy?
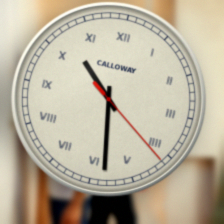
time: 10.28.21
